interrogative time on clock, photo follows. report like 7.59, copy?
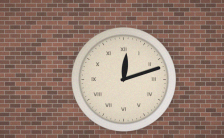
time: 12.12
